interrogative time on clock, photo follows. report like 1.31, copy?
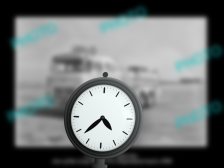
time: 4.38
